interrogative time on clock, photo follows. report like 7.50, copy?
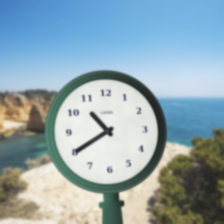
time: 10.40
